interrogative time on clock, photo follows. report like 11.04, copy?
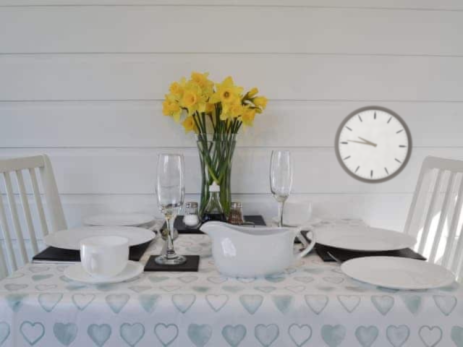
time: 9.46
